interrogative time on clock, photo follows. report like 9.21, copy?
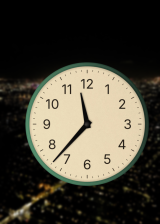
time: 11.37
